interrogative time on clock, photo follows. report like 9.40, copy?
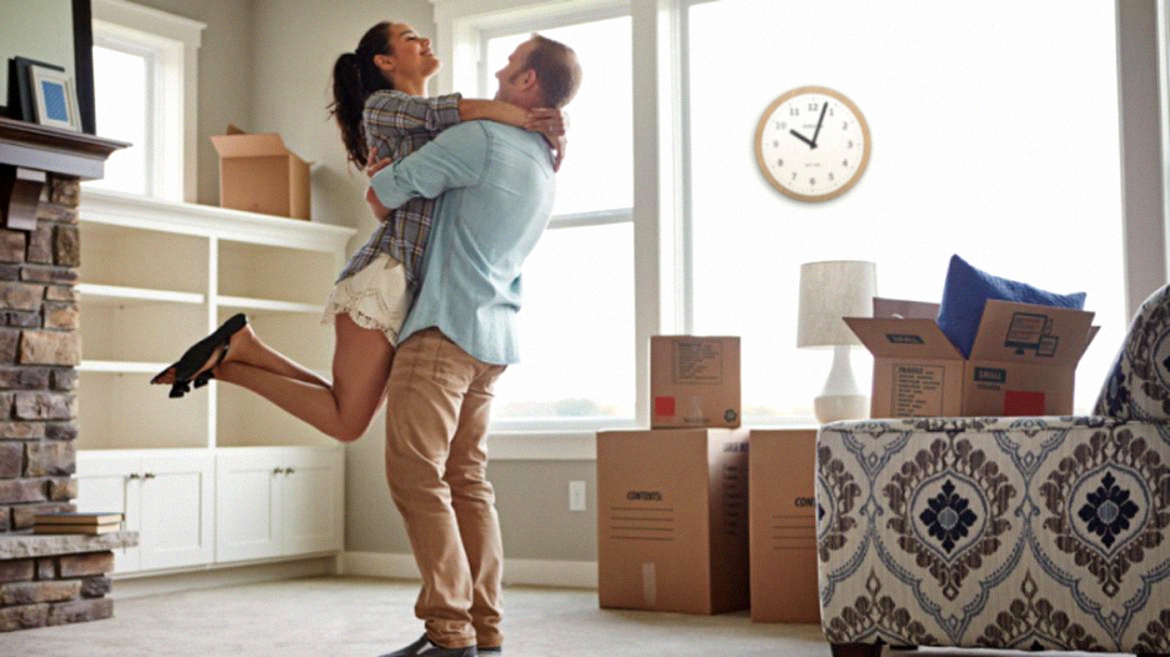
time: 10.03
